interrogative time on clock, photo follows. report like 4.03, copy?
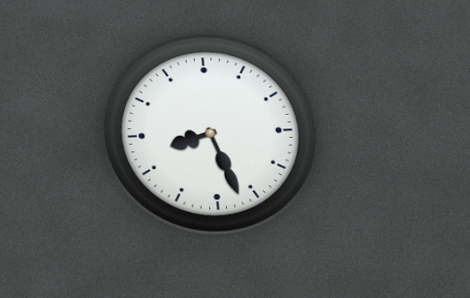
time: 8.27
